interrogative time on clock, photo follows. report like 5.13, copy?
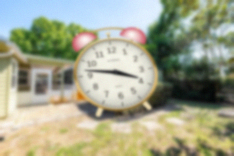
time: 3.47
